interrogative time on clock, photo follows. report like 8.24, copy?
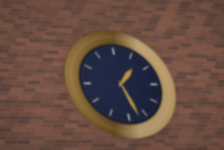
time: 1.27
